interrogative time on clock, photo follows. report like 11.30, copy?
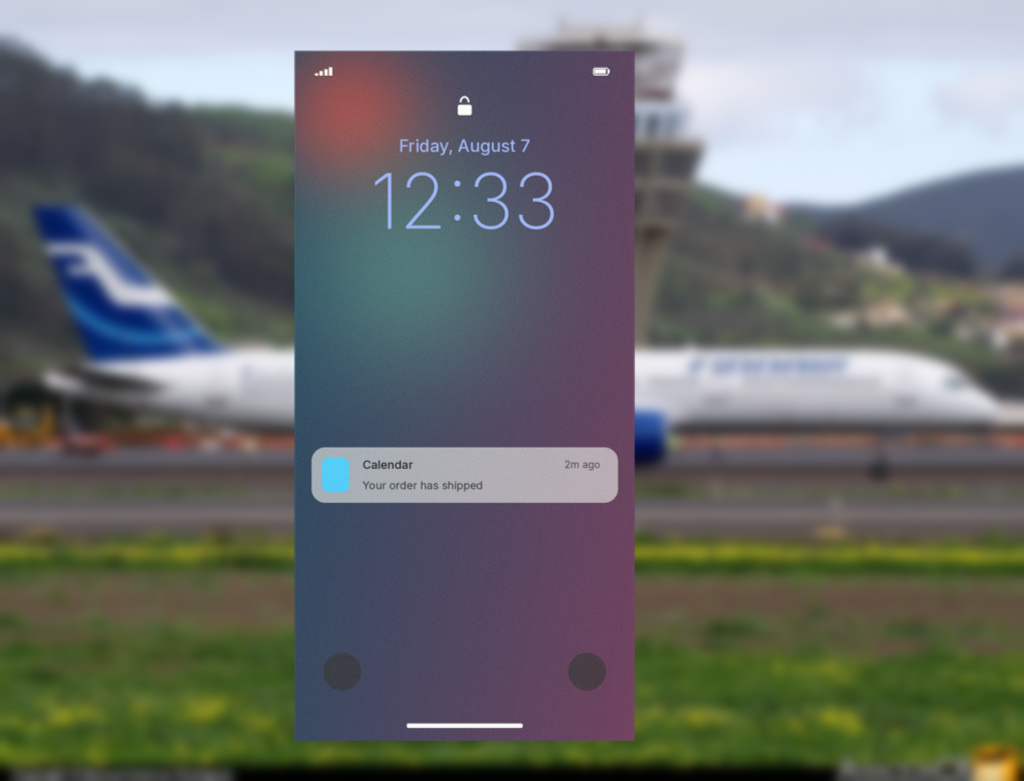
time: 12.33
